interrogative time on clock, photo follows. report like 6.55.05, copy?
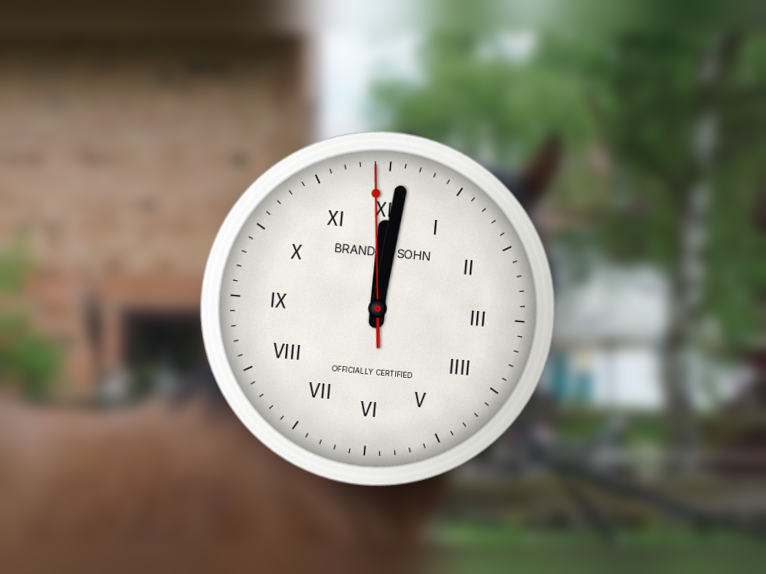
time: 12.00.59
